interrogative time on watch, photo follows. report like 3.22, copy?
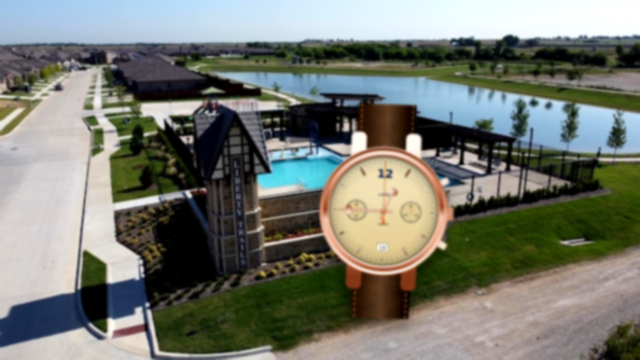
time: 12.45
